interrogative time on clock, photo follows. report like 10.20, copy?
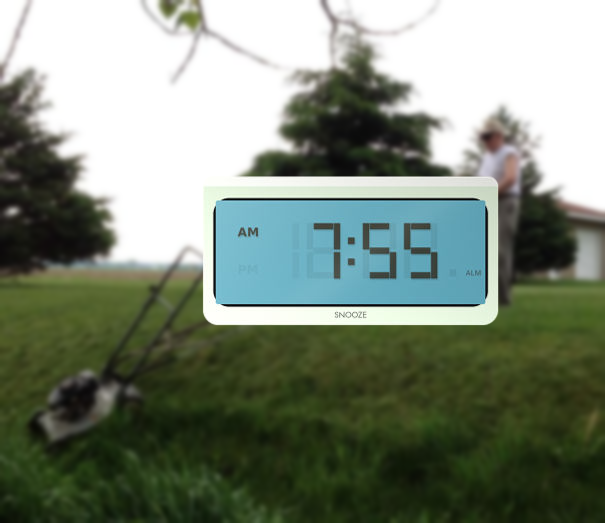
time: 7.55
